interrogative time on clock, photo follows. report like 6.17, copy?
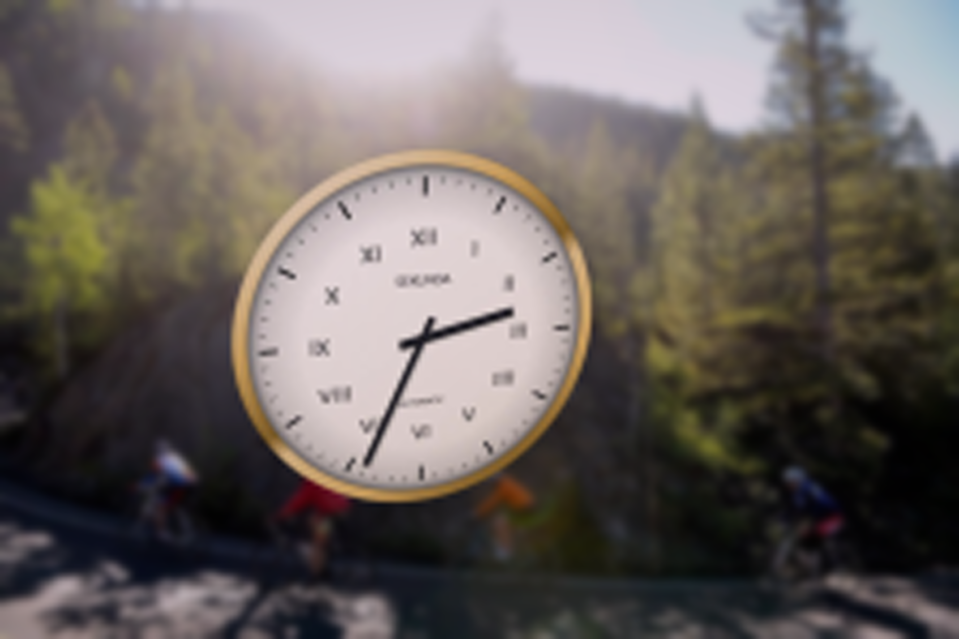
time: 2.34
